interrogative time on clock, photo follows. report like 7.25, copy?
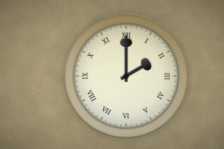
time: 2.00
